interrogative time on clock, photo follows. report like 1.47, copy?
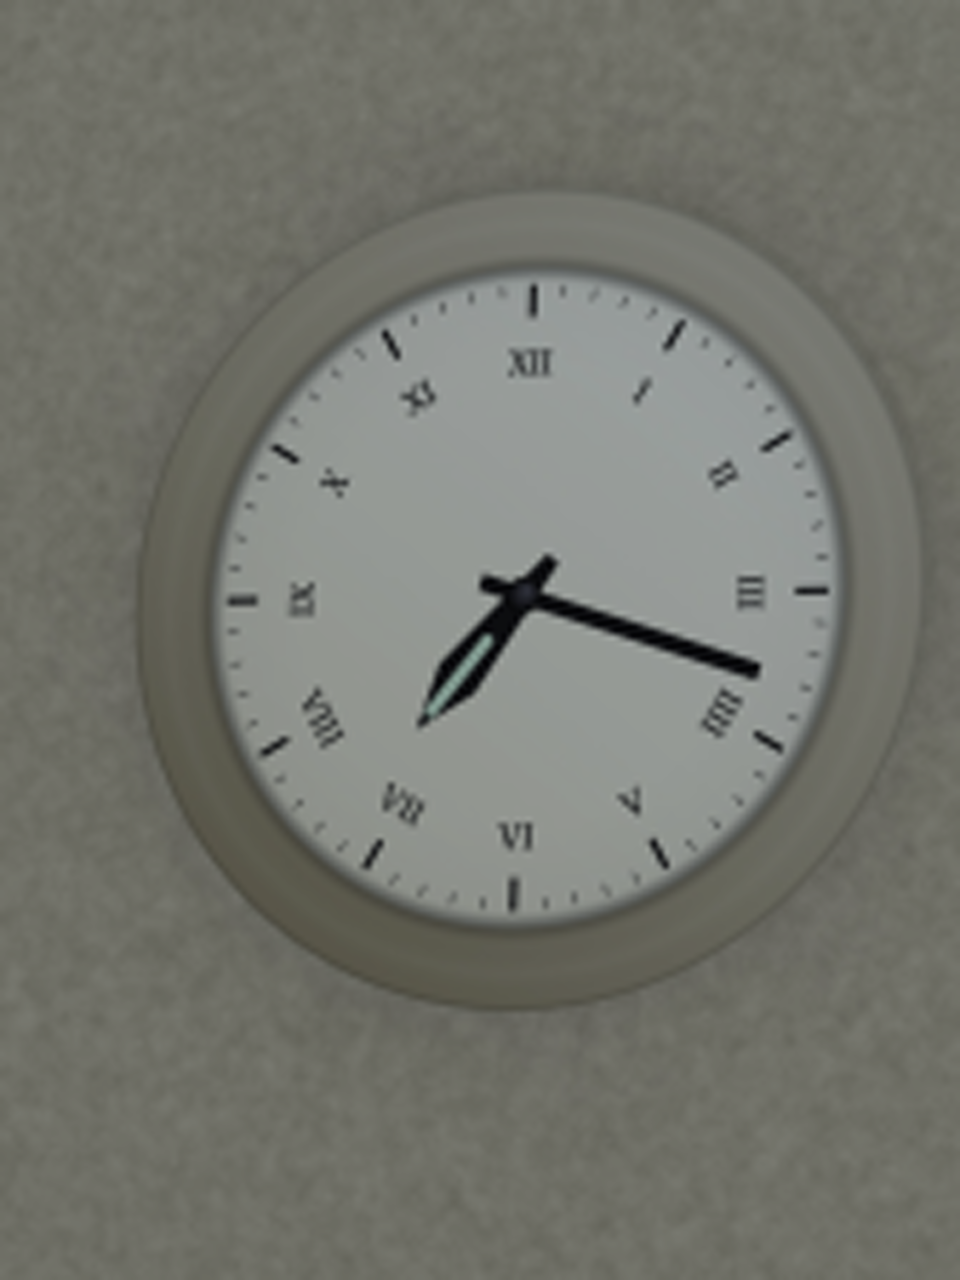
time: 7.18
